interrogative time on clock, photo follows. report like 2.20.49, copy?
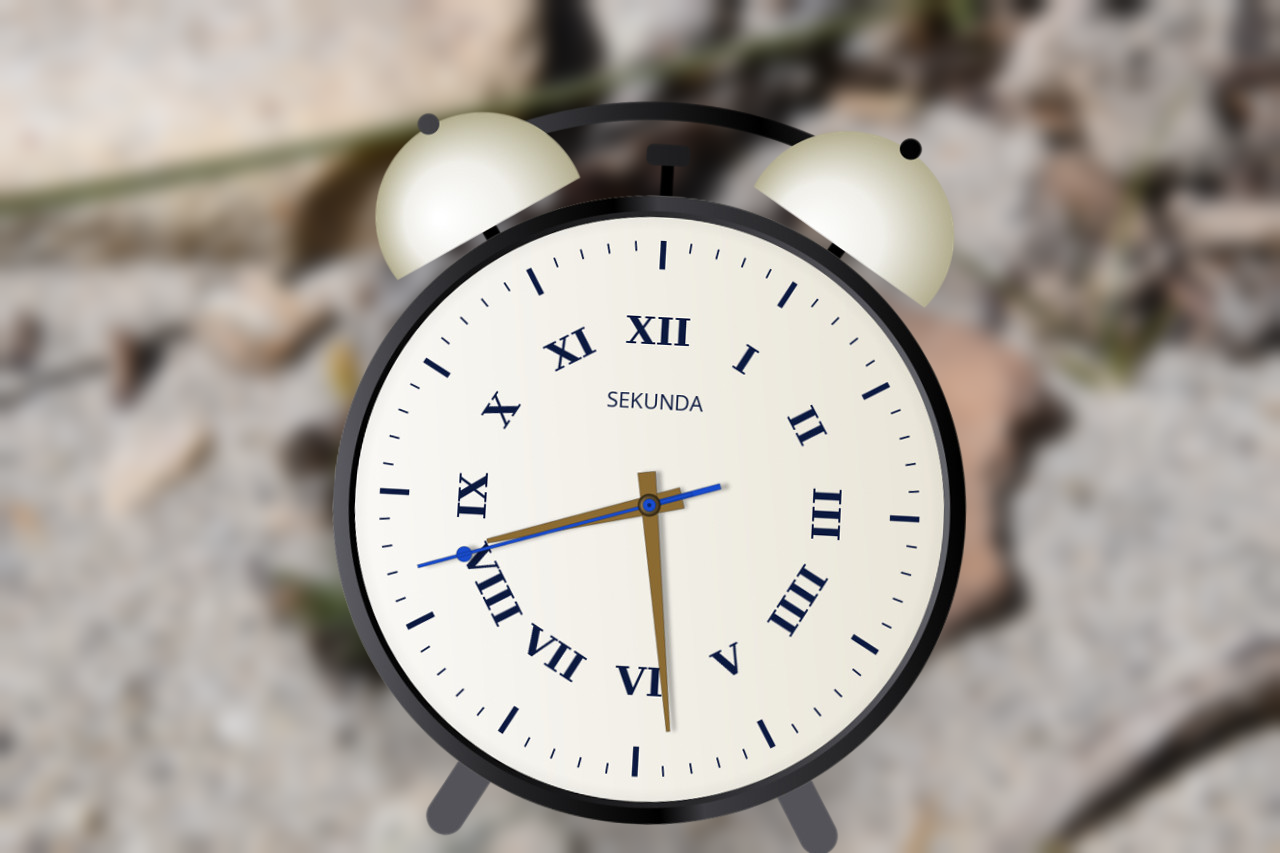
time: 8.28.42
